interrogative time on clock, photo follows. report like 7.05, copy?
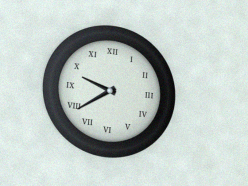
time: 9.39
